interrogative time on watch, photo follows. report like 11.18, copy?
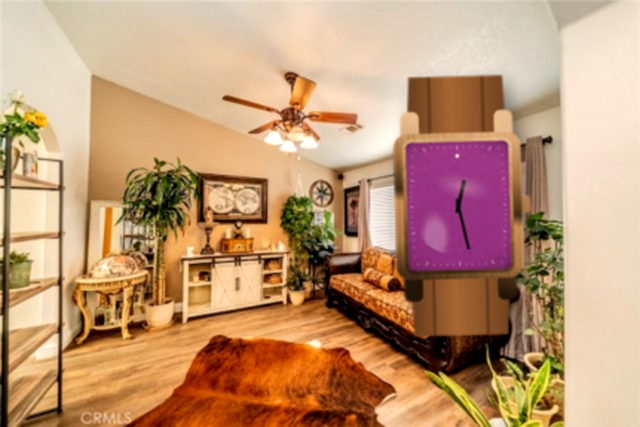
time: 12.28
